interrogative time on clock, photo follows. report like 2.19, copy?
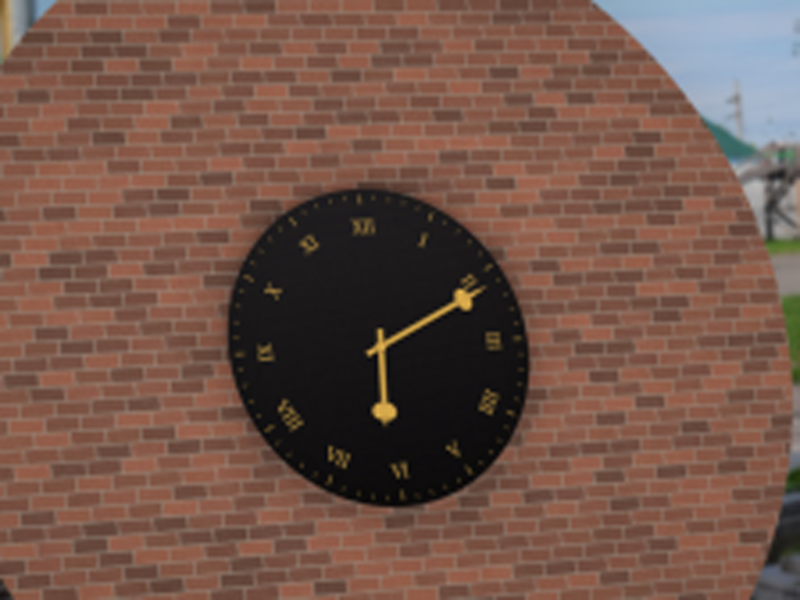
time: 6.11
